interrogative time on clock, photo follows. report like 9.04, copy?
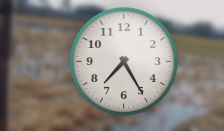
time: 7.25
